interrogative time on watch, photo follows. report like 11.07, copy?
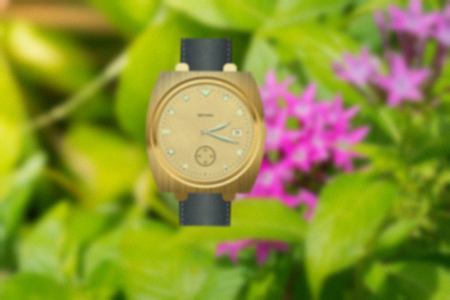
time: 2.18
